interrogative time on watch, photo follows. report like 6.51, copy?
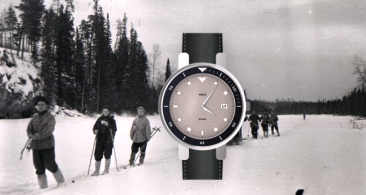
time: 4.06
